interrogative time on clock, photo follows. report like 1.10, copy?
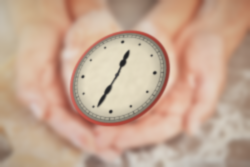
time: 12.34
